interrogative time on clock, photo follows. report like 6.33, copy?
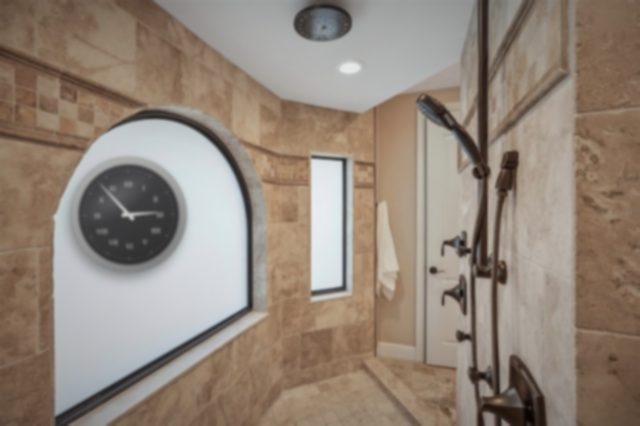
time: 2.53
